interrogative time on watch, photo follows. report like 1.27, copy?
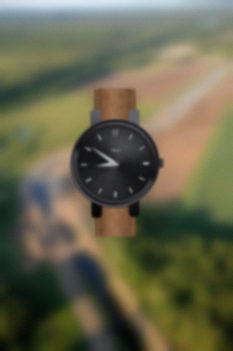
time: 8.51
